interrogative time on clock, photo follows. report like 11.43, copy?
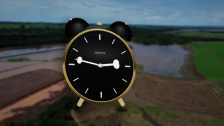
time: 2.47
